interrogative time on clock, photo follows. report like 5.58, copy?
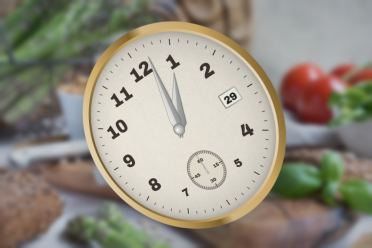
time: 1.02
